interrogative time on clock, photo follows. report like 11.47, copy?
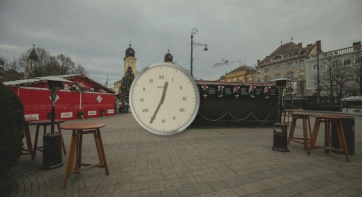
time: 12.35
